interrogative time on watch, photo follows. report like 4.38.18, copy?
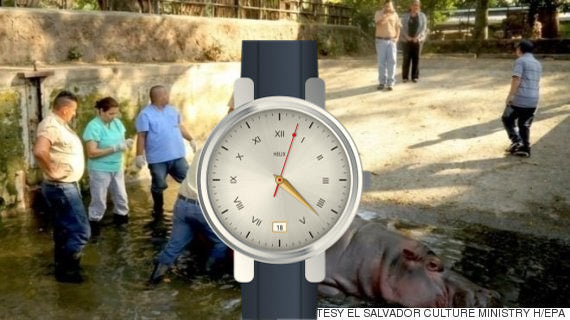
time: 4.22.03
